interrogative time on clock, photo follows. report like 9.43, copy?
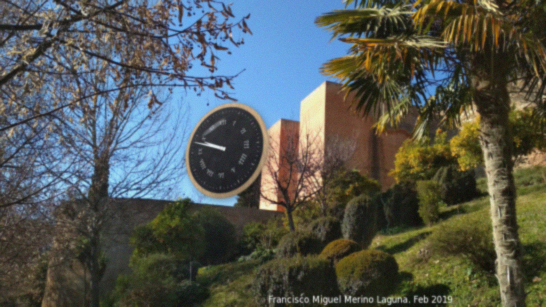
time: 9.48
